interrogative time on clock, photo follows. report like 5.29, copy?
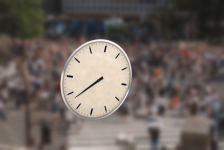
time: 7.38
